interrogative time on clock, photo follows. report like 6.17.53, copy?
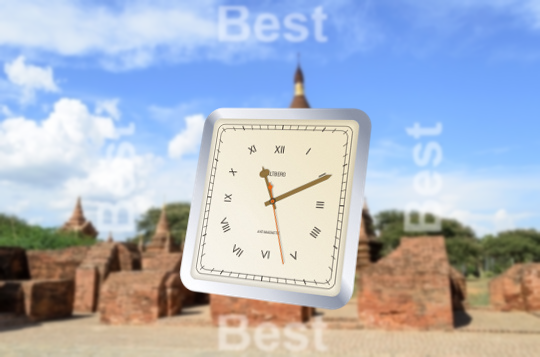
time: 11.10.27
